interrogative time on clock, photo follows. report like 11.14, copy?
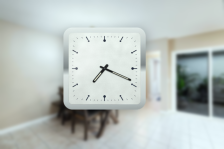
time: 7.19
